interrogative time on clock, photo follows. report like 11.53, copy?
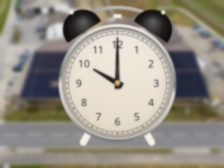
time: 10.00
